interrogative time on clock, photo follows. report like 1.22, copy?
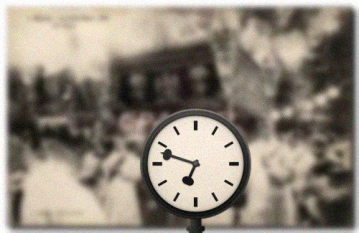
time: 6.48
